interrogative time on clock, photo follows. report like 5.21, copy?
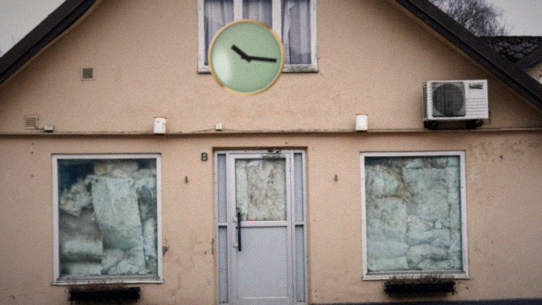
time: 10.16
